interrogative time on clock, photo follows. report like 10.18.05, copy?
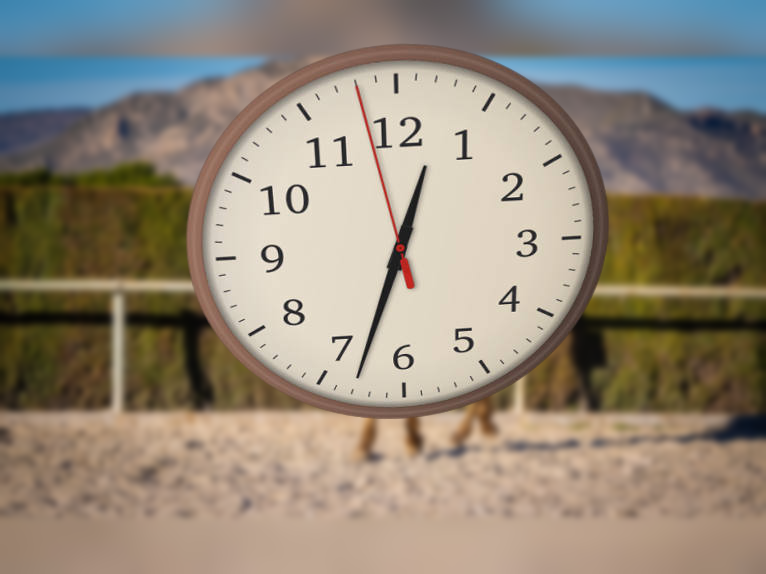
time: 12.32.58
